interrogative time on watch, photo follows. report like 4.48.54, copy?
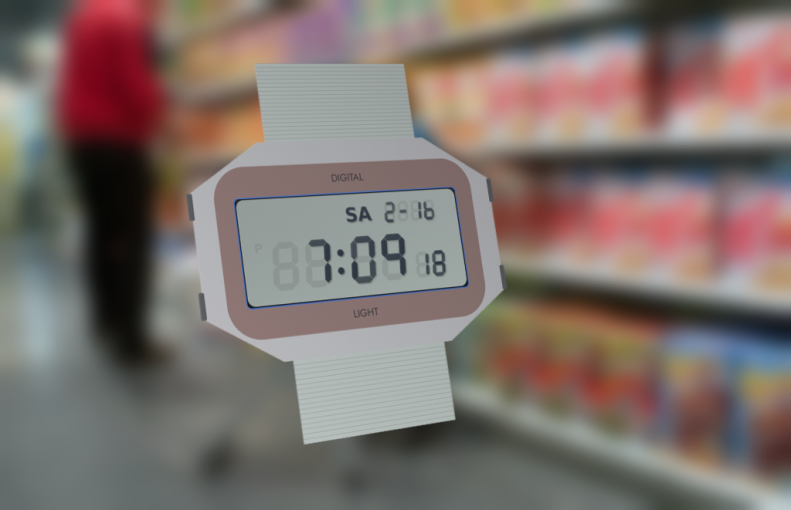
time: 7.09.18
